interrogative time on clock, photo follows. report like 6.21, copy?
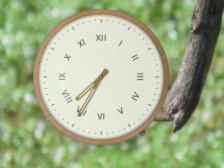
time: 7.35
